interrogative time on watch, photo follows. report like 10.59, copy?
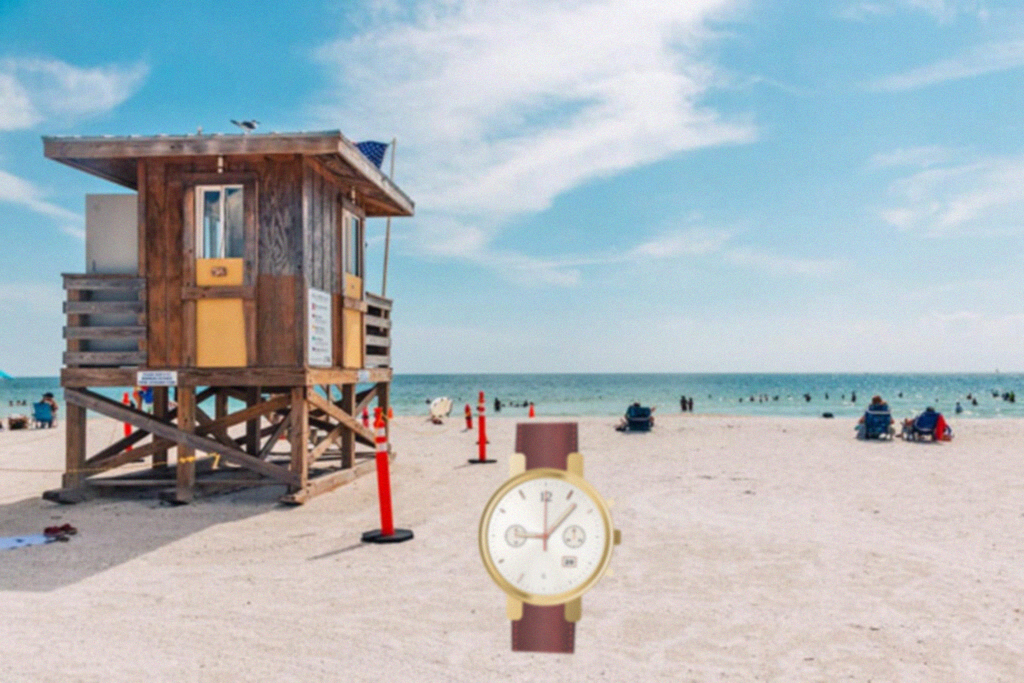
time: 9.07
